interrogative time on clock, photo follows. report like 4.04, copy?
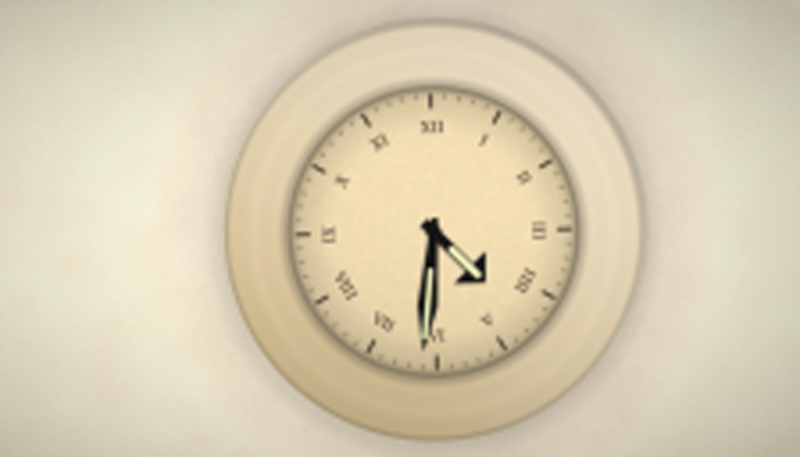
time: 4.31
